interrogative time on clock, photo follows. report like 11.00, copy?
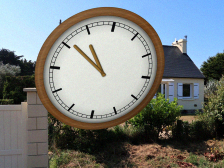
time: 10.51
